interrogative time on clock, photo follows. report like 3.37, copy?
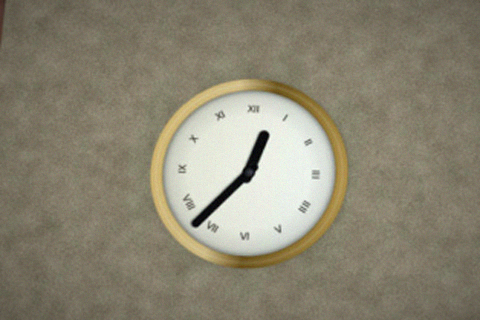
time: 12.37
